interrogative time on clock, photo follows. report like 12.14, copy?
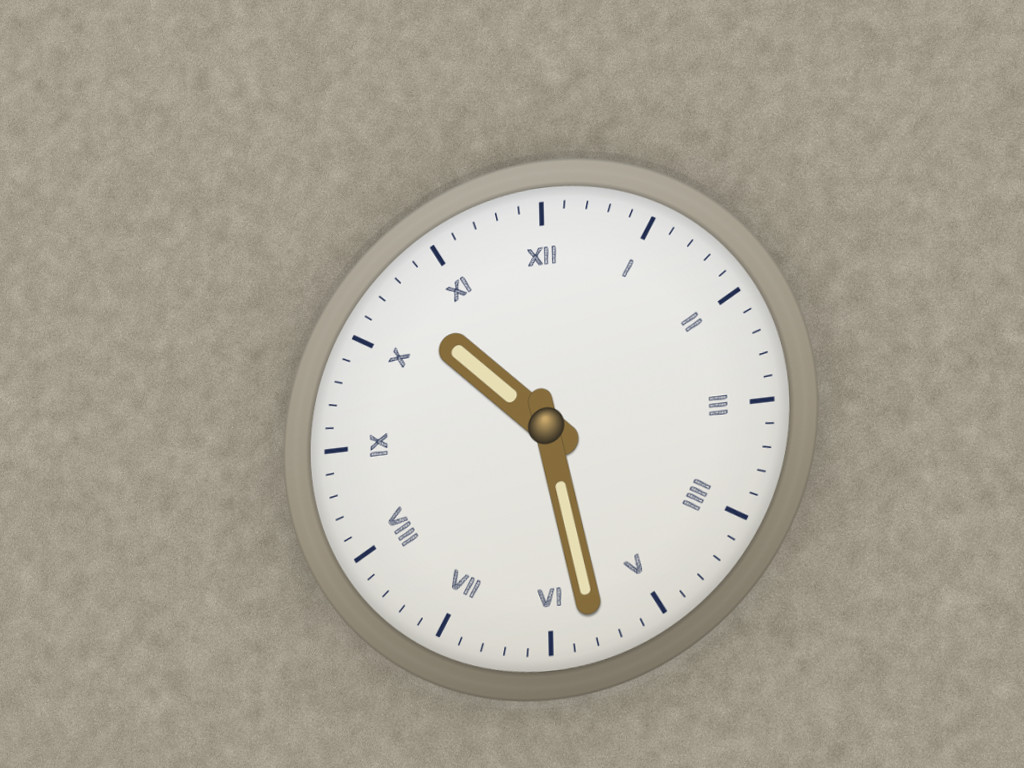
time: 10.28
